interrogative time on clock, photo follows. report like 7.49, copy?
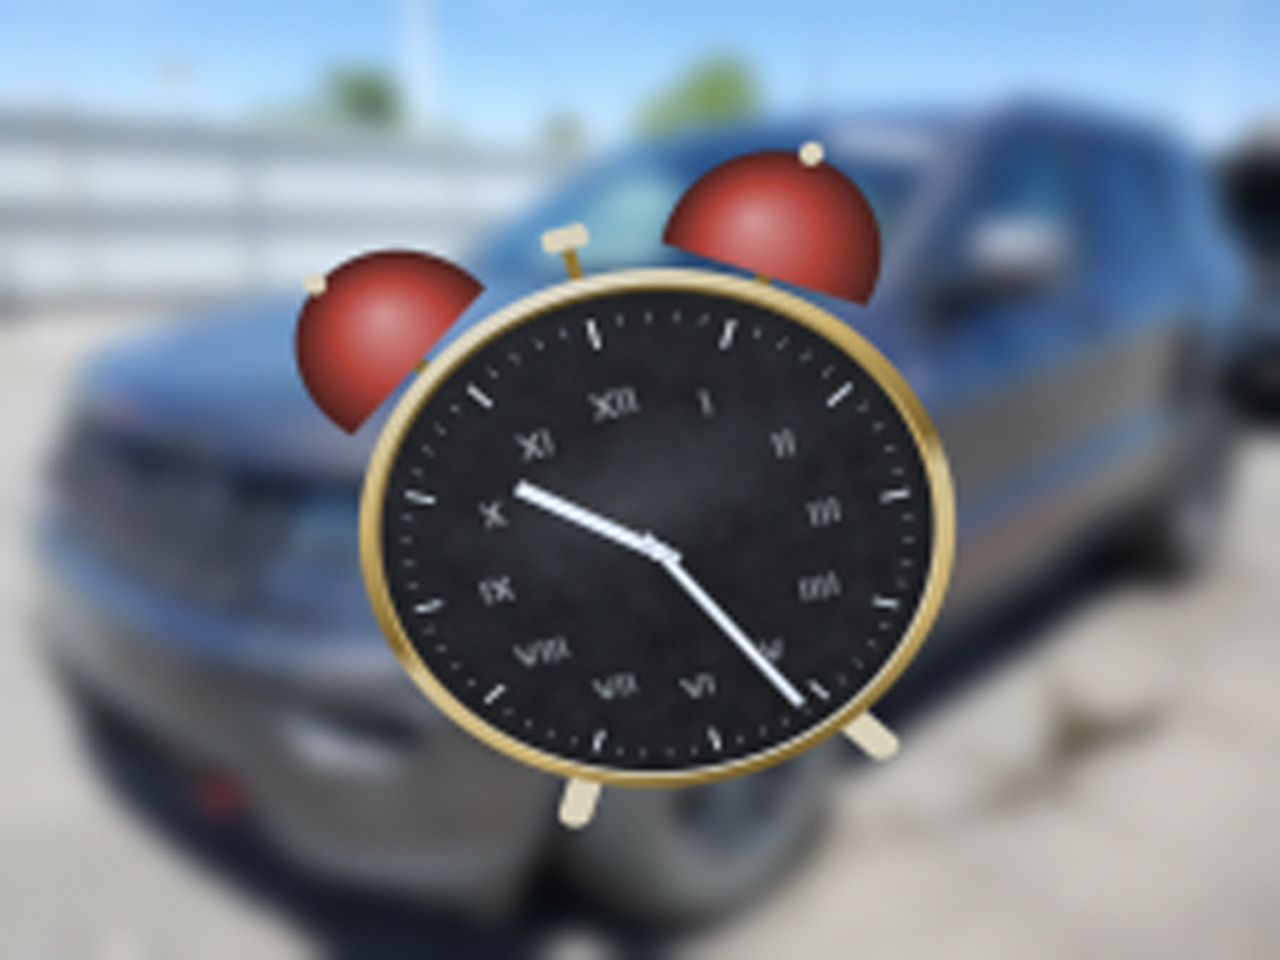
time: 10.26
